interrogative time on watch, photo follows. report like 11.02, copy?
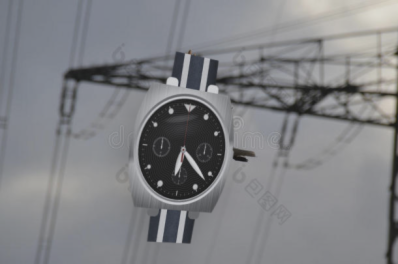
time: 6.22
